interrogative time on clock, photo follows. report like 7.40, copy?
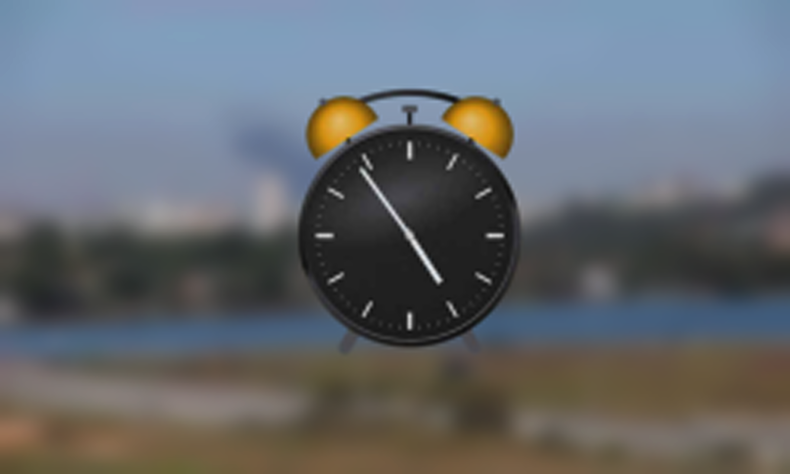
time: 4.54
